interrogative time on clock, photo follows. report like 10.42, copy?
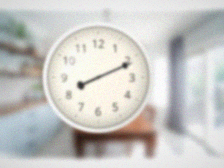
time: 8.11
